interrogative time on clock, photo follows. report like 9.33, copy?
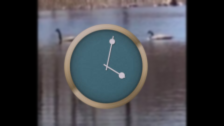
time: 4.02
